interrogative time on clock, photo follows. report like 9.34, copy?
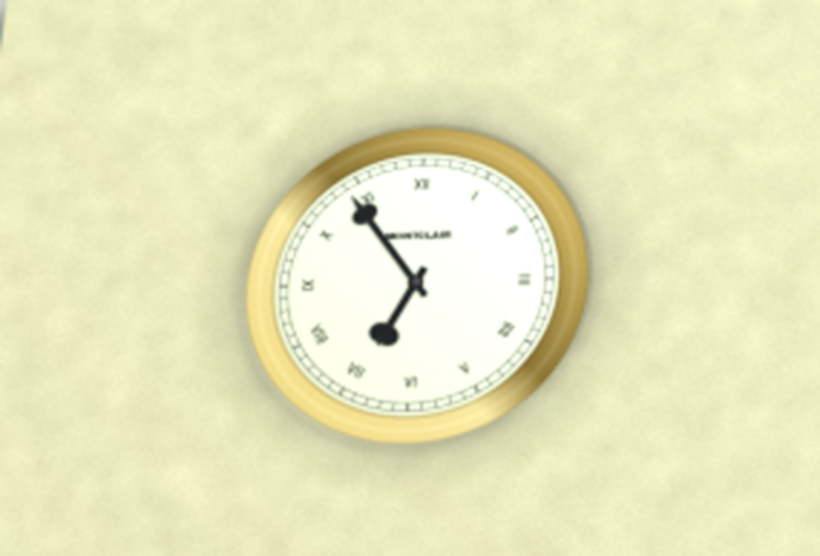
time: 6.54
